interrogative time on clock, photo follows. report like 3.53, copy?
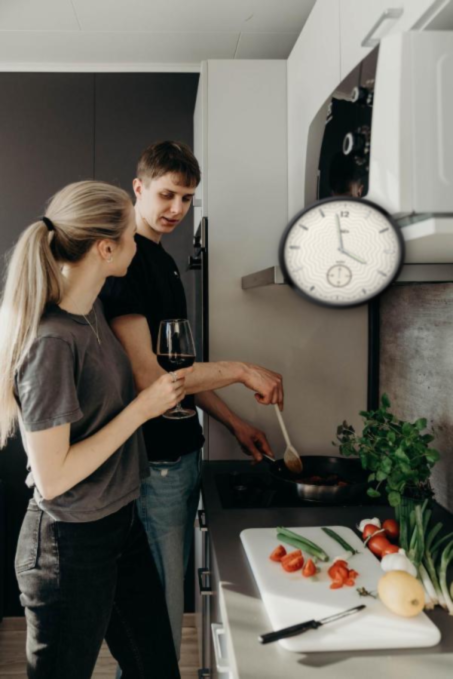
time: 3.58
